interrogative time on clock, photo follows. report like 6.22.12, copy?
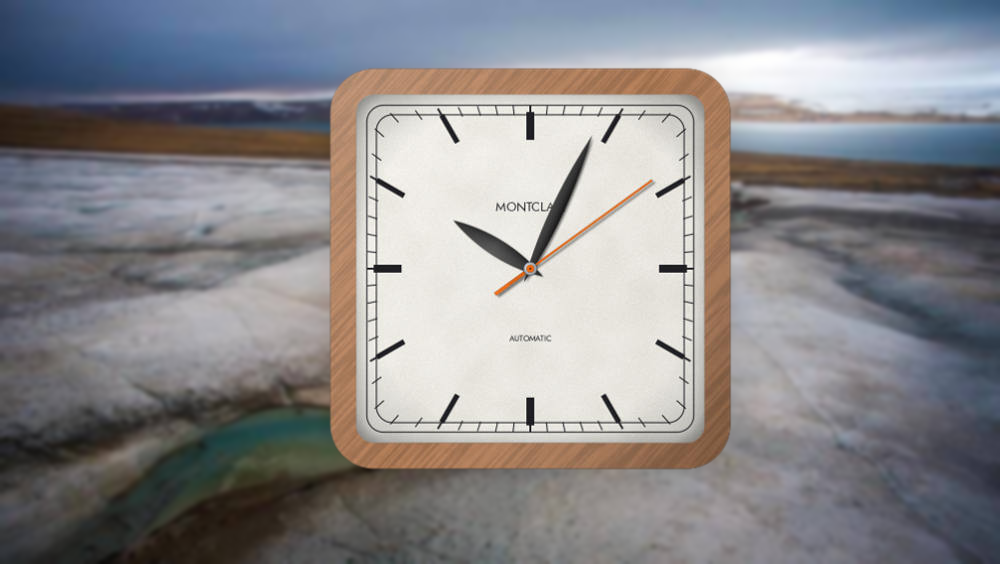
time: 10.04.09
